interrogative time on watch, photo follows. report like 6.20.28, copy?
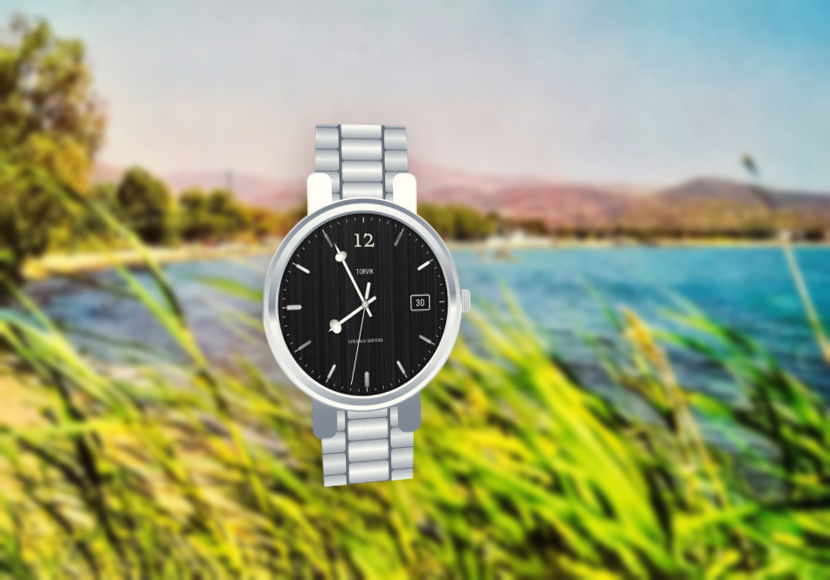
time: 7.55.32
